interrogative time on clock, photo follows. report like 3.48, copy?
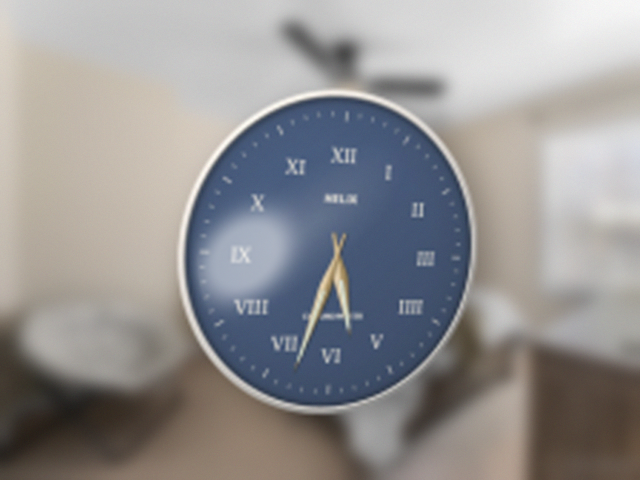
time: 5.33
